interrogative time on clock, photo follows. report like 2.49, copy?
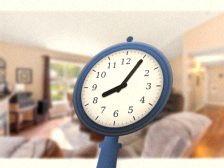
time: 8.05
